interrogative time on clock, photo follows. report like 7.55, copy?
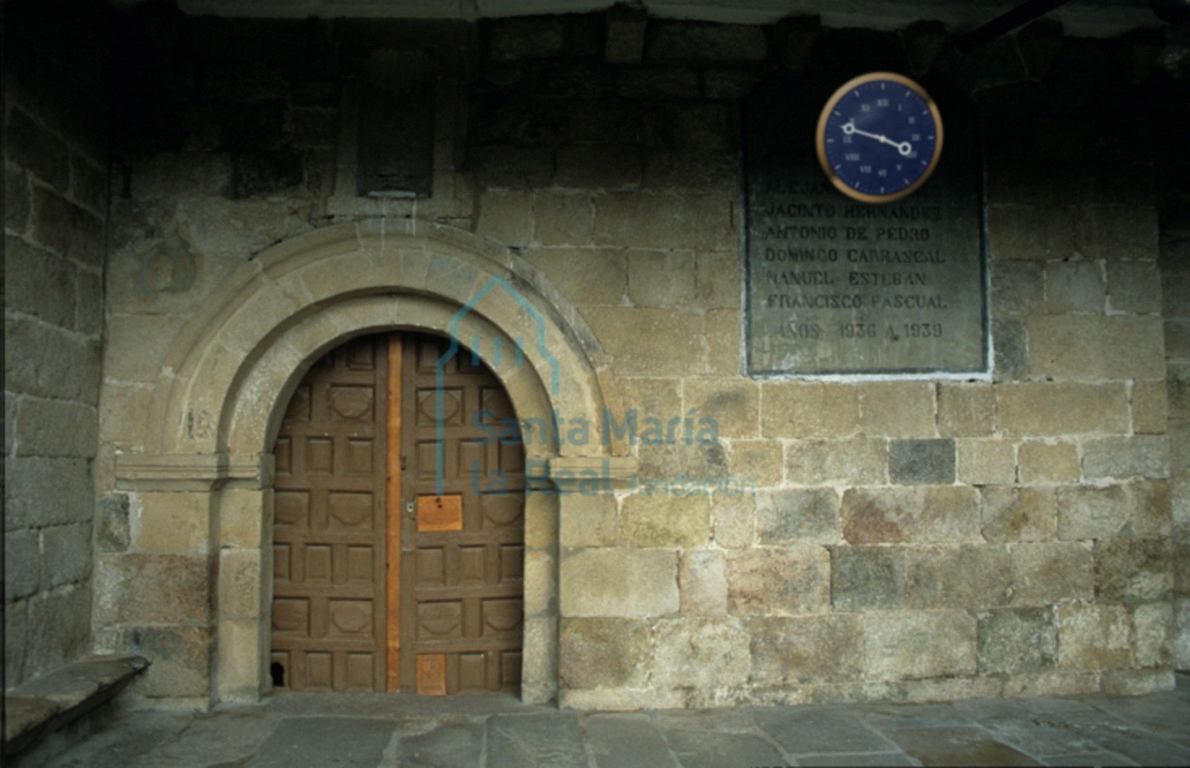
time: 3.48
